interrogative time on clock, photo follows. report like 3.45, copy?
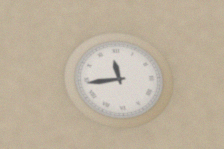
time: 11.44
